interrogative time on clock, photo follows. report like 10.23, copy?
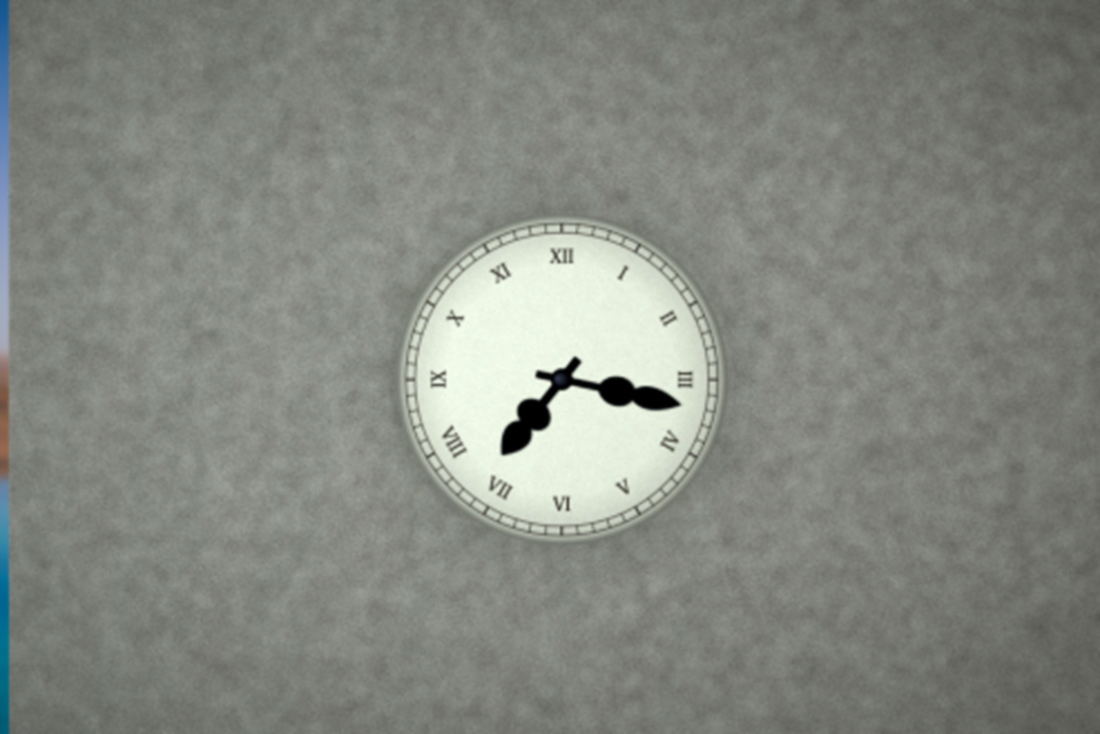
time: 7.17
